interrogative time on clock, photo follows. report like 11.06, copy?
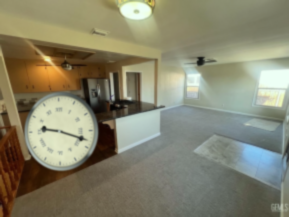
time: 9.18
